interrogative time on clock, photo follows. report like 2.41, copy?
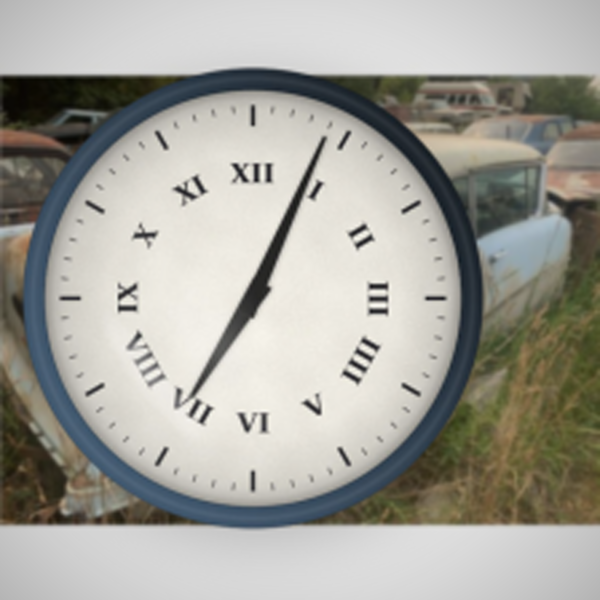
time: 7.04
